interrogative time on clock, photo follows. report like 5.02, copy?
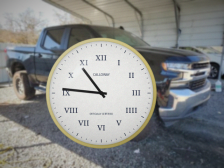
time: 10.46
